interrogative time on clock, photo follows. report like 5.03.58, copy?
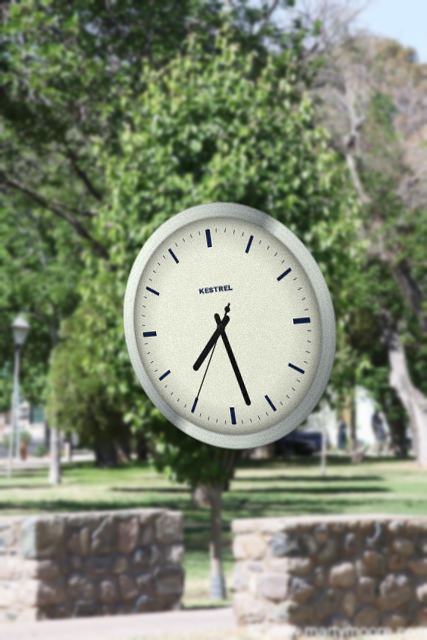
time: 7.27.35
